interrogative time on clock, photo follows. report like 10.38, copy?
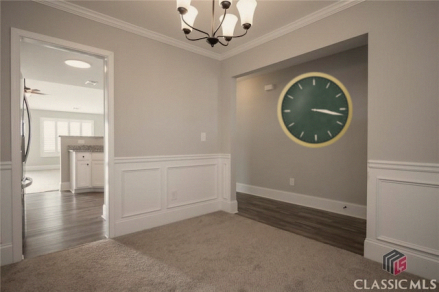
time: 3.17
